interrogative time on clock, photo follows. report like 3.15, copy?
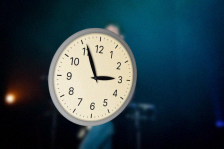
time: 2.56
